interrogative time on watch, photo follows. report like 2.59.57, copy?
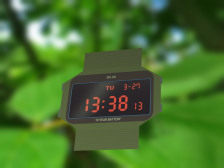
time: 13.38.13
